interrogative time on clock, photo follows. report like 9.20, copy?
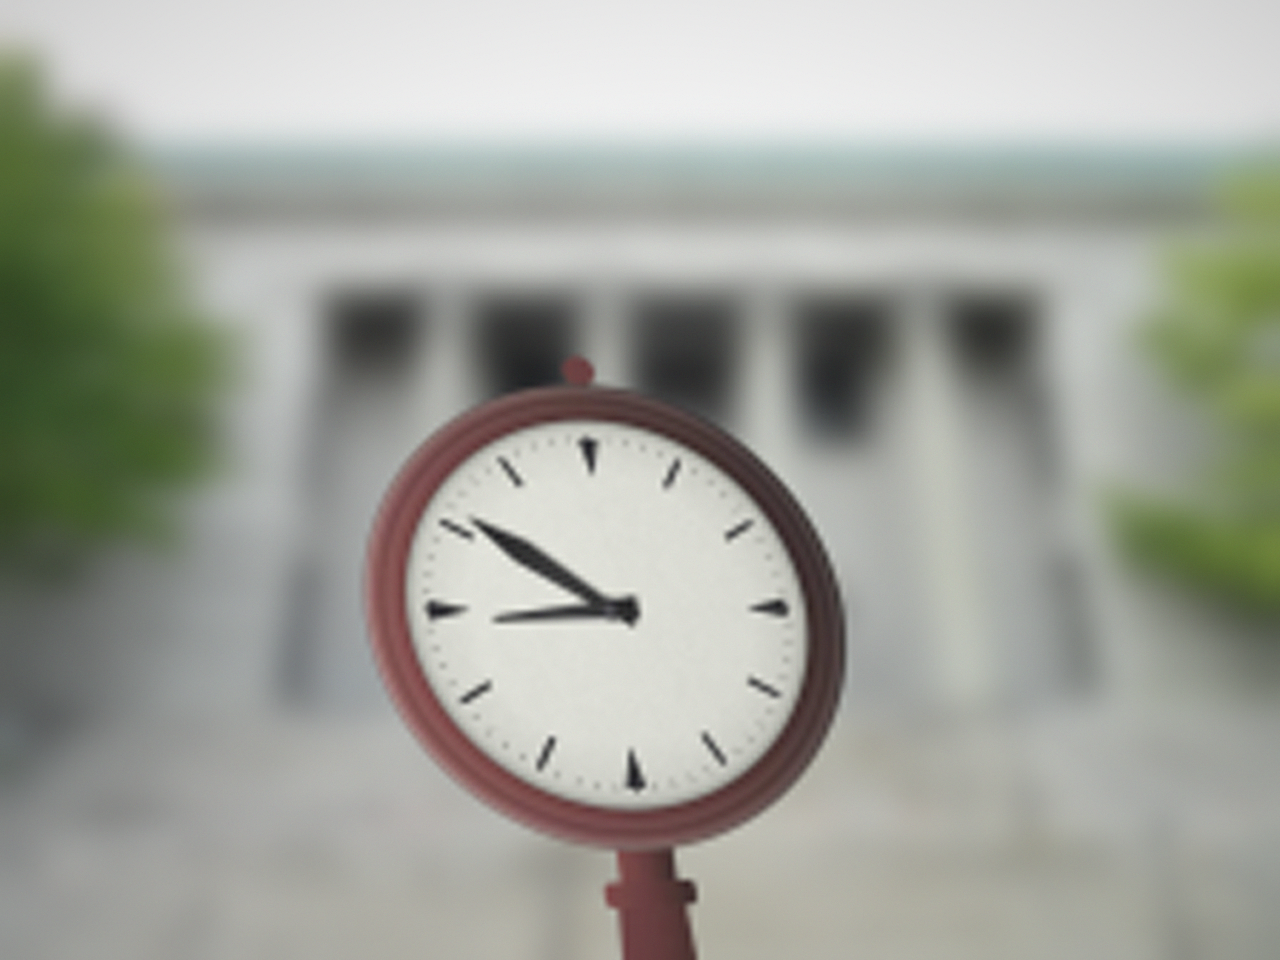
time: 8.51
